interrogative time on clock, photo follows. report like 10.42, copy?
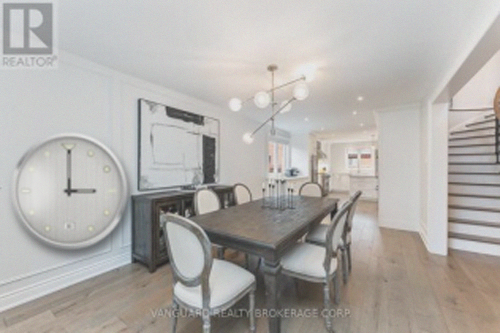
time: 3.00
